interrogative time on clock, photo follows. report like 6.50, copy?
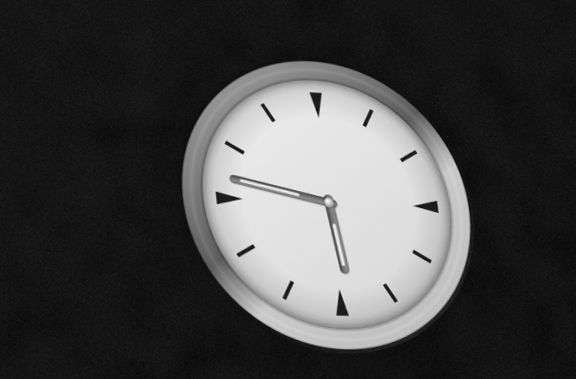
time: 5.47
